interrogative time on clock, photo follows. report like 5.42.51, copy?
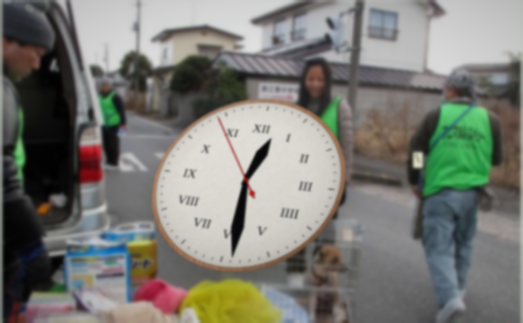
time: 12.28.54
